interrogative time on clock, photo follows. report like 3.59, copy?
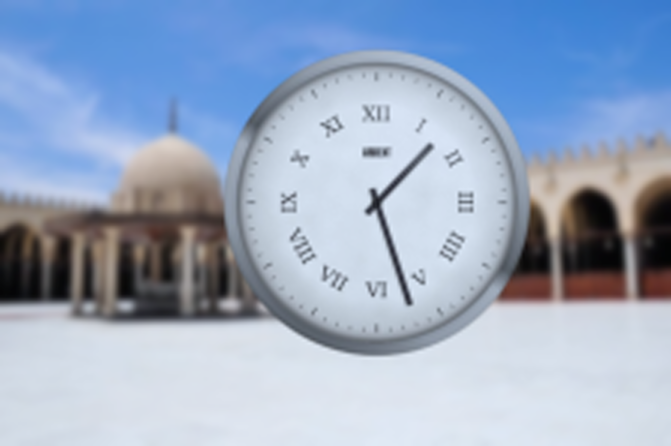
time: 1.27
